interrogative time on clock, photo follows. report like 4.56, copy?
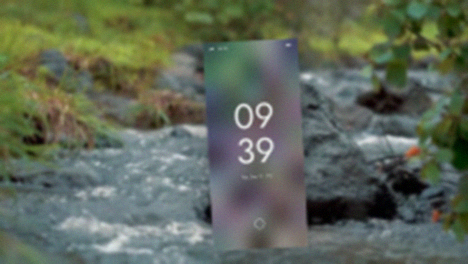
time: 9.39
